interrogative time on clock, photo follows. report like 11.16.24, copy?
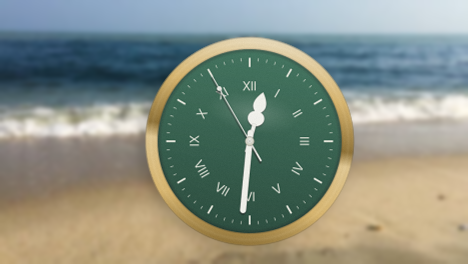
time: 12.30.55
